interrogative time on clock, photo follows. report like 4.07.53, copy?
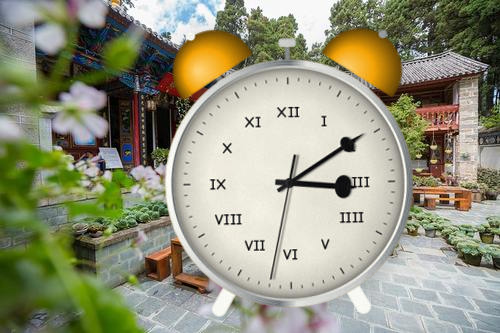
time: 3.09.32
